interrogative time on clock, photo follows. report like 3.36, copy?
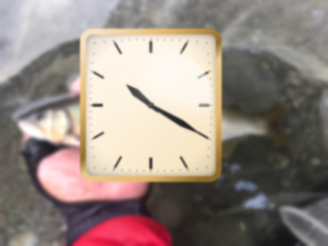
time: 10.20
